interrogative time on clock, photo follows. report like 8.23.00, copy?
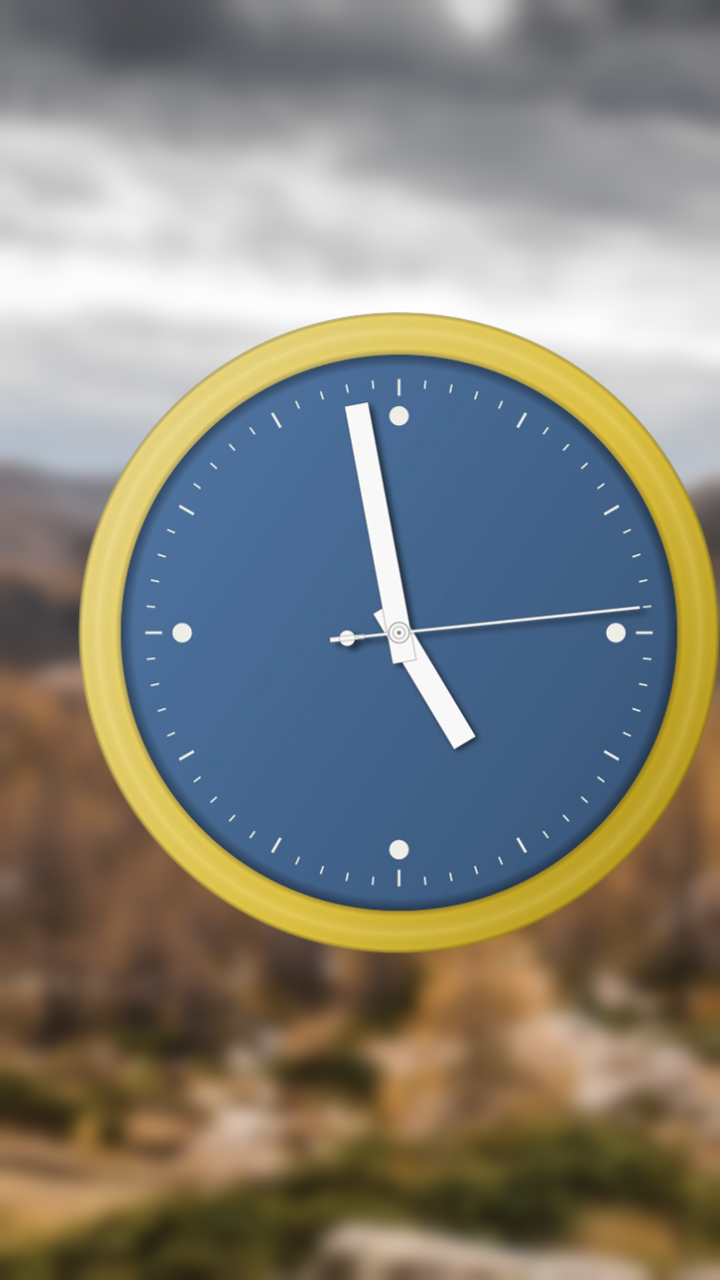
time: 4.58.14
